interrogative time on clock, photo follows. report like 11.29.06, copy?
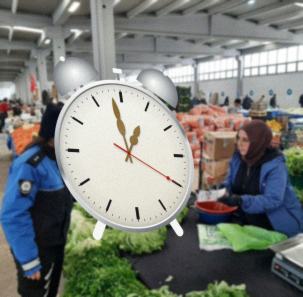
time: 12.58.20
